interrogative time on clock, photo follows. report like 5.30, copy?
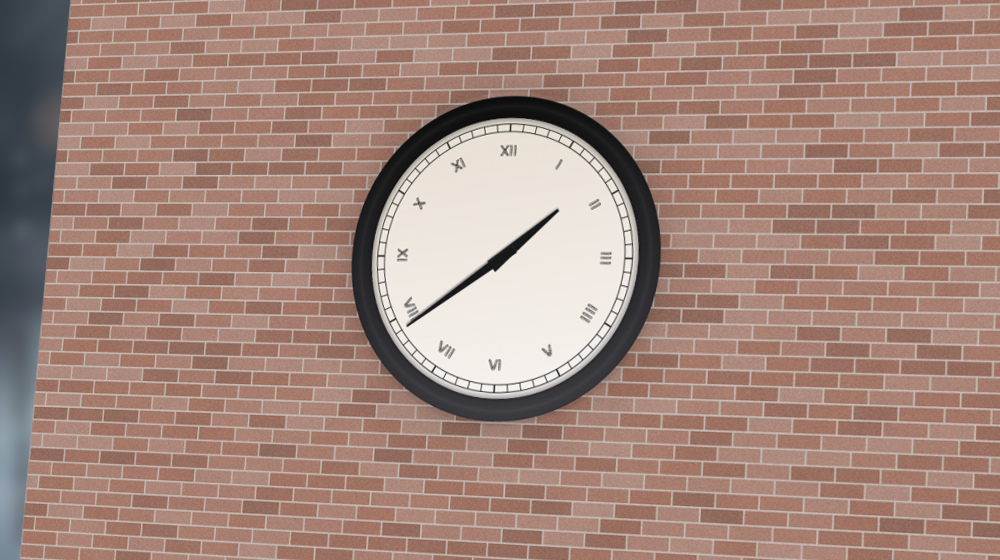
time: 1.39
